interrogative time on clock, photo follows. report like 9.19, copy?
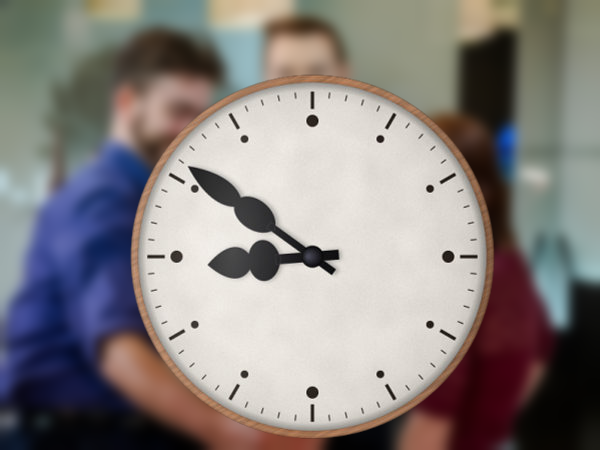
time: 8.51
